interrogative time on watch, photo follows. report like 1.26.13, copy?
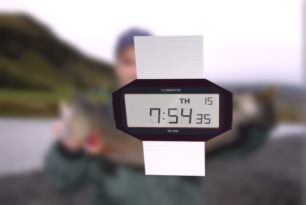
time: 7.54.35
